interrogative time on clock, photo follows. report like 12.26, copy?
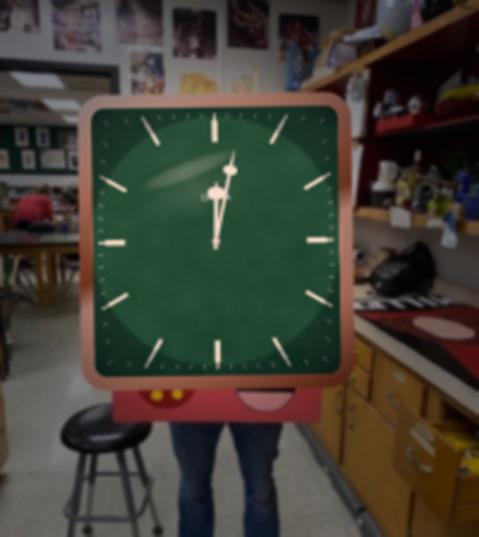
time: 12.02
